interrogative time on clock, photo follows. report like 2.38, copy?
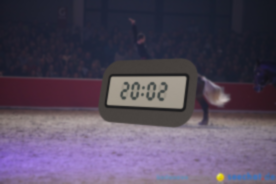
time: 20.02
